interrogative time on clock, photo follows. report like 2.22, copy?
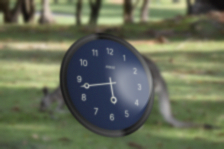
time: 5.43
